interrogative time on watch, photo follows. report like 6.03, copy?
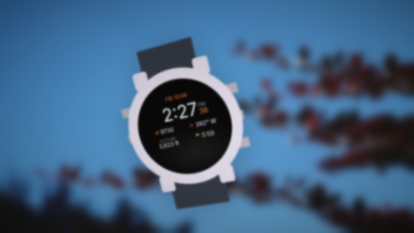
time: 2.27
